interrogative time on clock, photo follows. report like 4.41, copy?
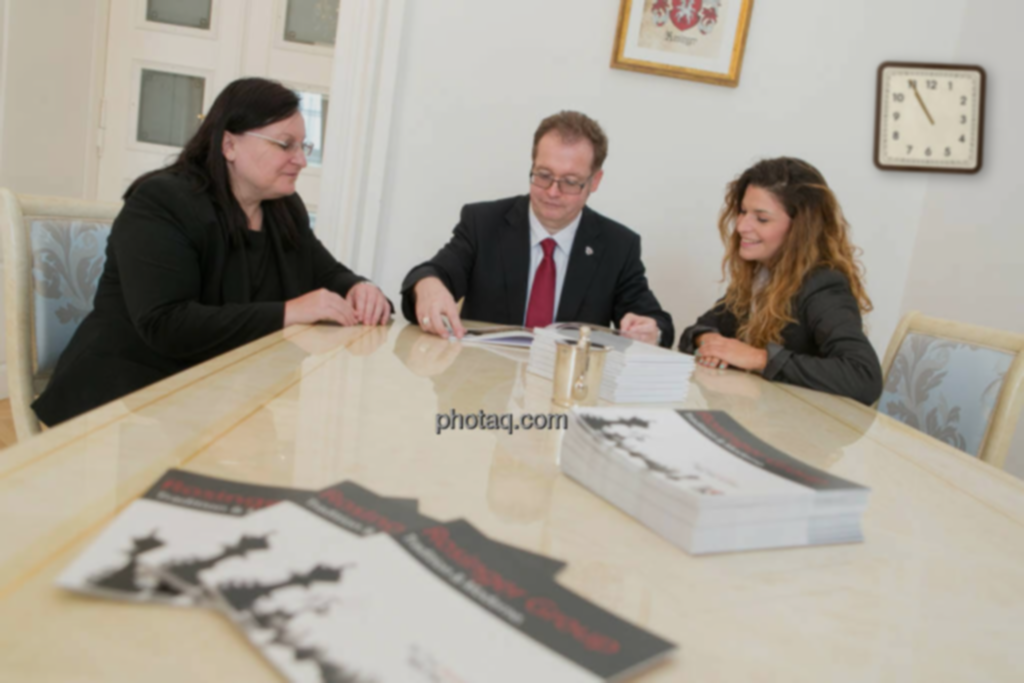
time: 10.55
